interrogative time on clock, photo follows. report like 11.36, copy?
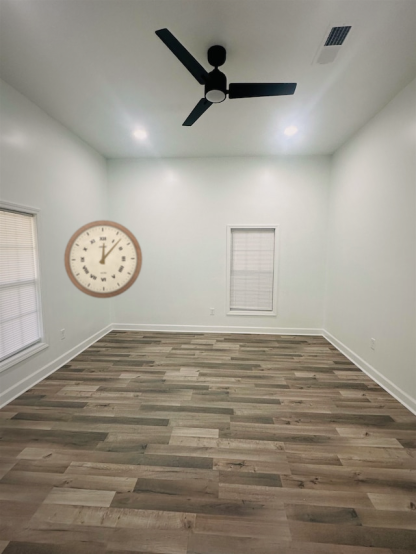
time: 12.07
